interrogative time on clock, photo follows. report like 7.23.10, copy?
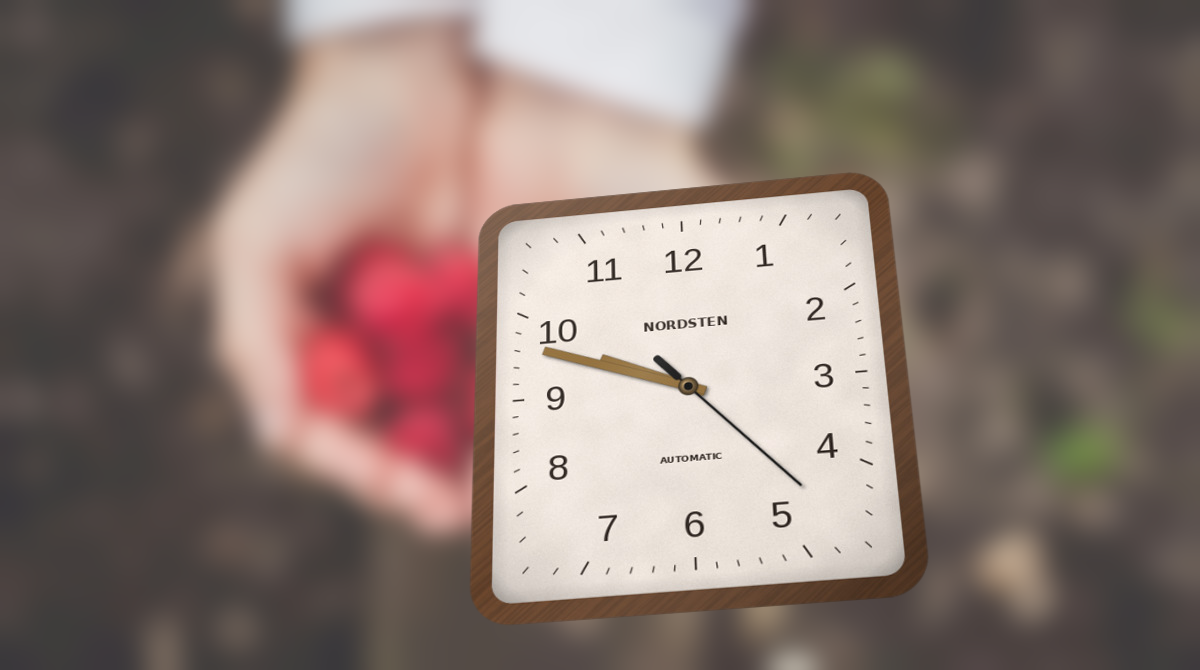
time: 9.48.23
